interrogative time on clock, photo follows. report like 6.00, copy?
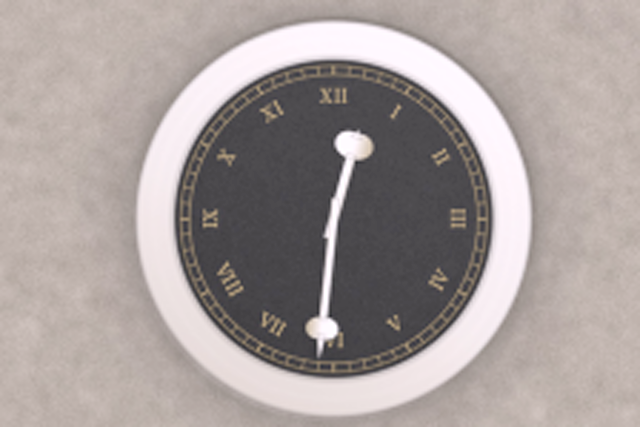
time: 12.31
